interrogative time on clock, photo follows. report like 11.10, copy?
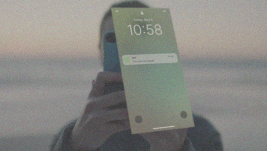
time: 10.58
